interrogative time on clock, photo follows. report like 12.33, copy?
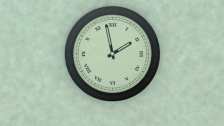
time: 1.58
